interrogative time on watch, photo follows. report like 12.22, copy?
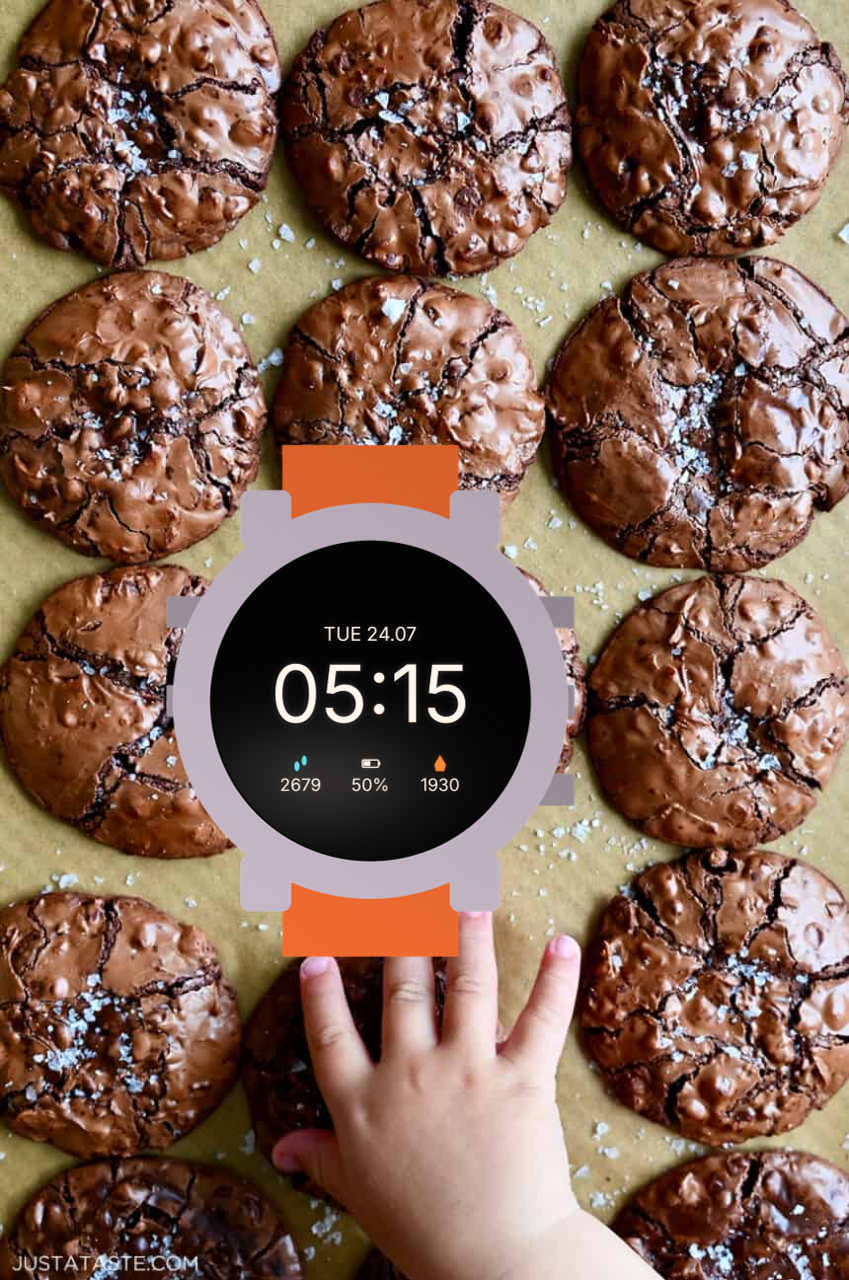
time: 5.15
